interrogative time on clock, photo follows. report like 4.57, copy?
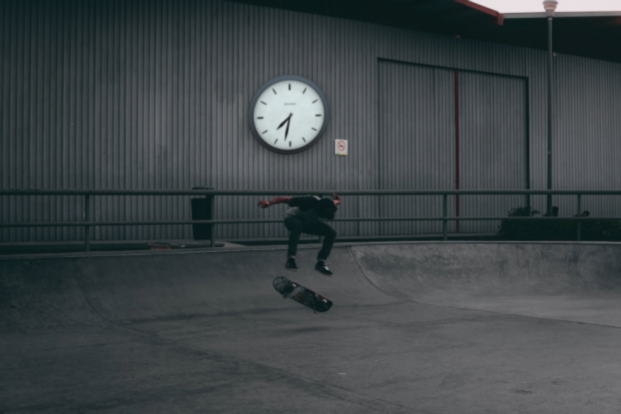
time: 7.32
